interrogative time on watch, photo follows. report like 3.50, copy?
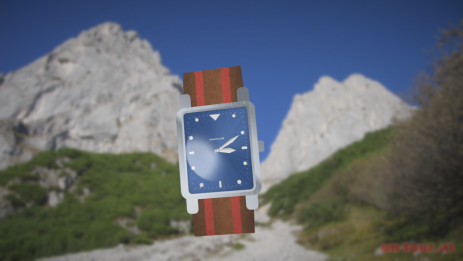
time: 3.10
